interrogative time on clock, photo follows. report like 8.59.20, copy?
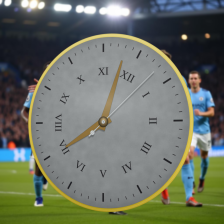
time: 6.58.03
